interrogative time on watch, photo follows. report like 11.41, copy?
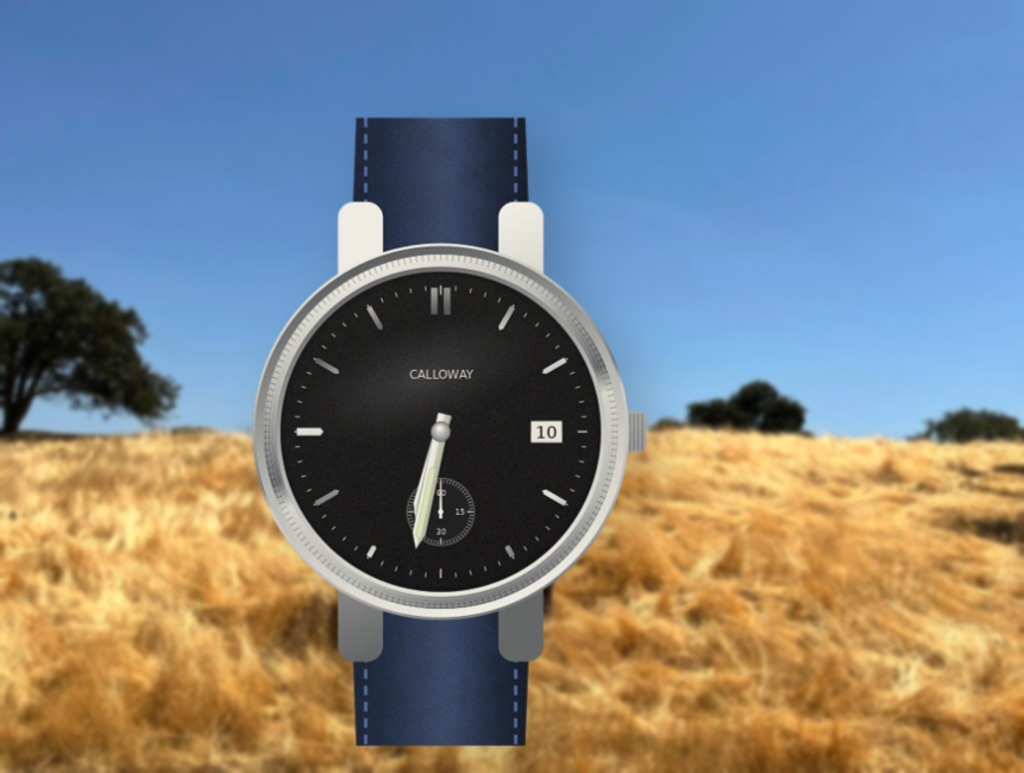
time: 6.32
